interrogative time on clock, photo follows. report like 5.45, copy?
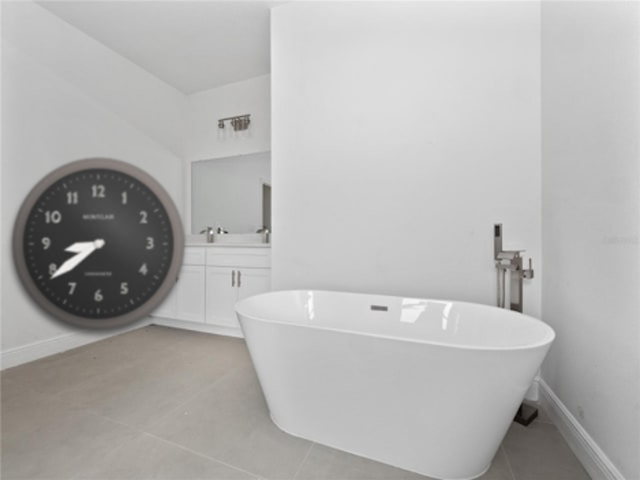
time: 8.39
